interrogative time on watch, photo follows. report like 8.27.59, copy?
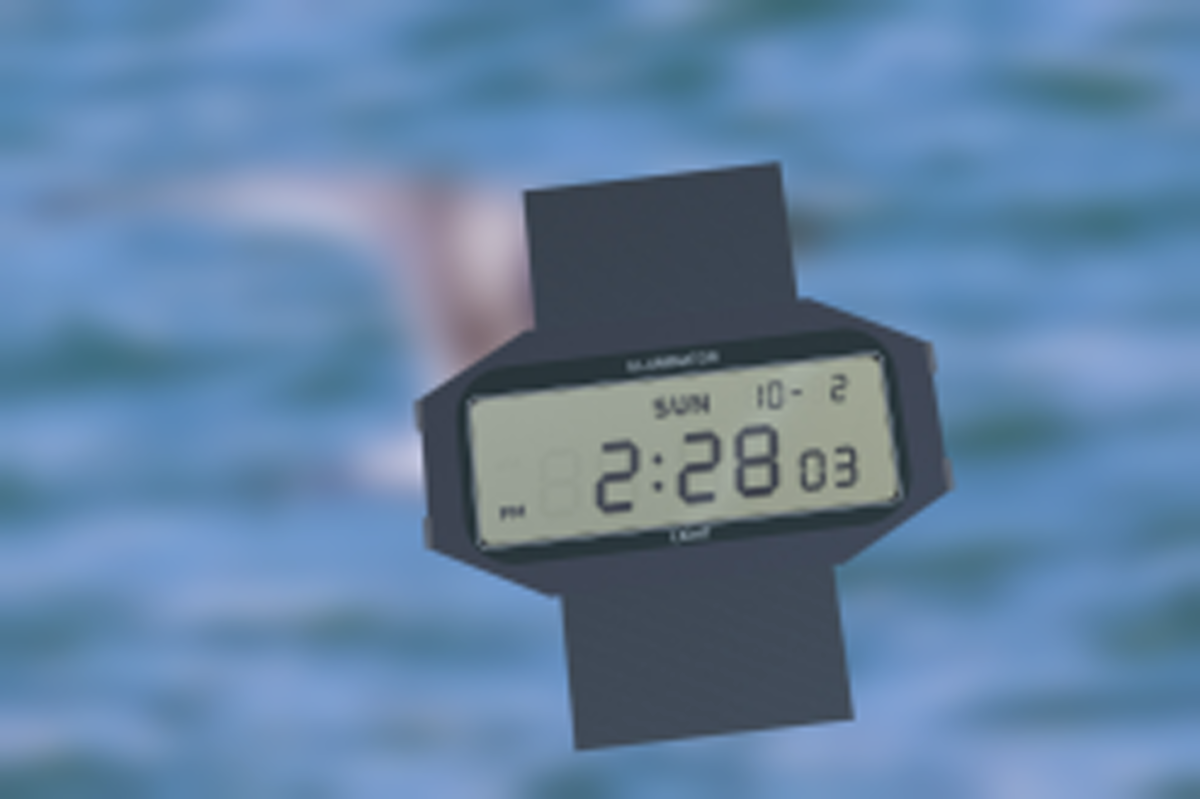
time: 2.28.03
